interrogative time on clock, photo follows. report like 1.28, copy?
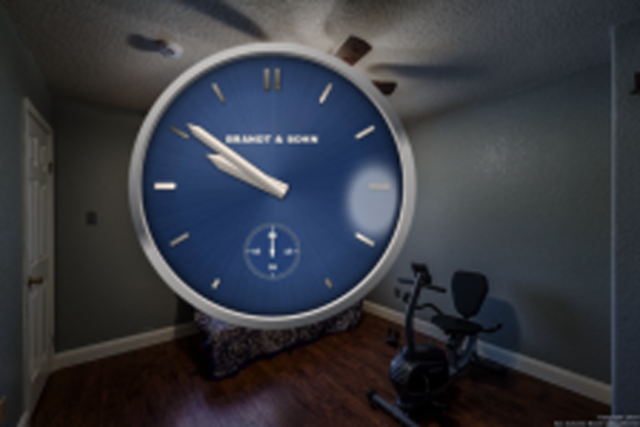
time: 9.51
